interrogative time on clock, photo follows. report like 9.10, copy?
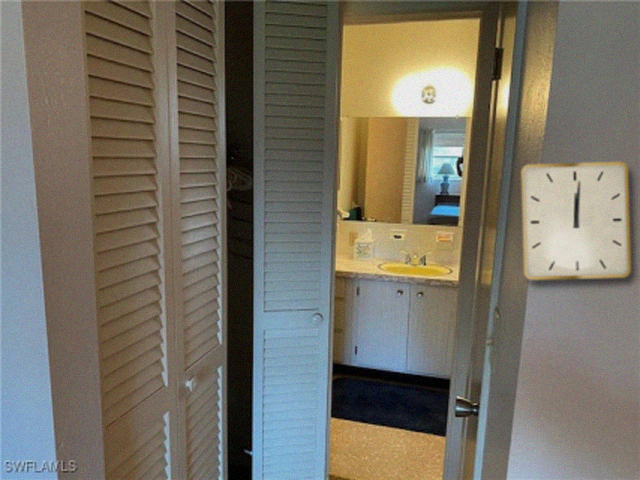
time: 12.01
